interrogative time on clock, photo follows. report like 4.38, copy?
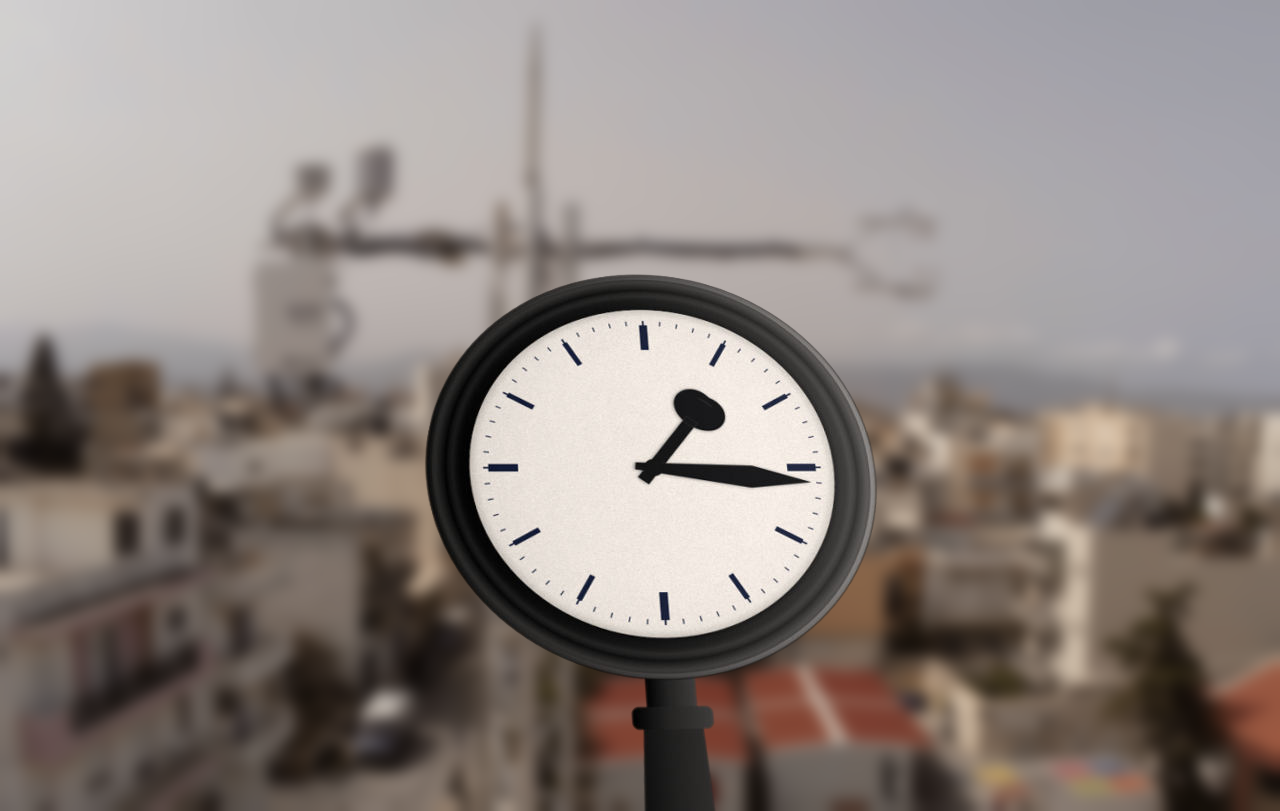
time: 1.16
